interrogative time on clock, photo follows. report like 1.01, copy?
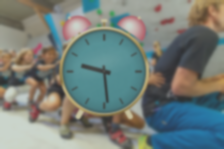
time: 9.29
